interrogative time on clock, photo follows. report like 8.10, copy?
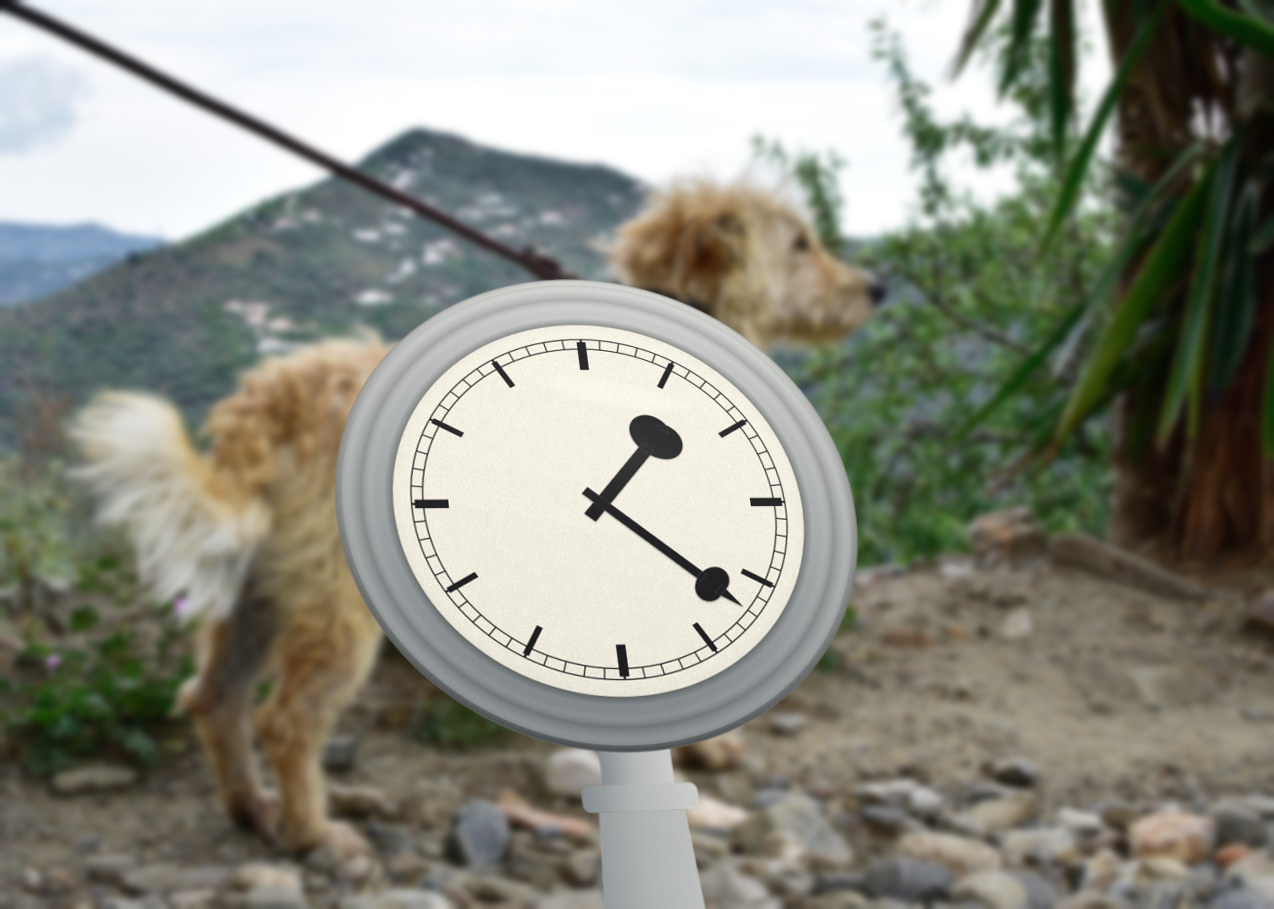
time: 1.22
